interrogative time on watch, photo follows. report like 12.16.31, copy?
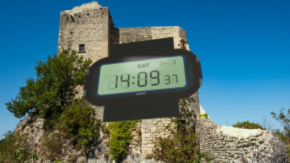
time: 14.09.37
